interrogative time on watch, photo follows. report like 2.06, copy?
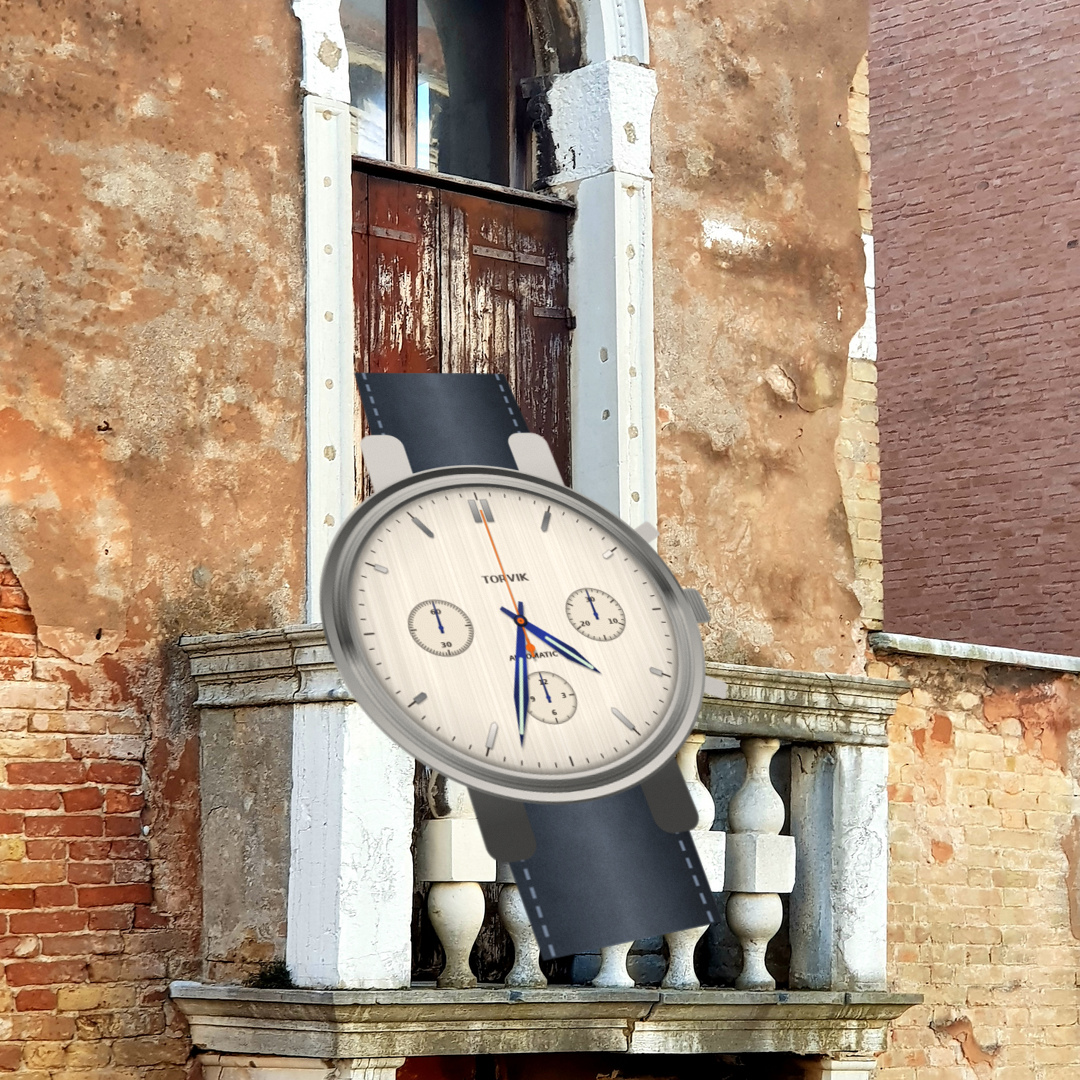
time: 4.33
